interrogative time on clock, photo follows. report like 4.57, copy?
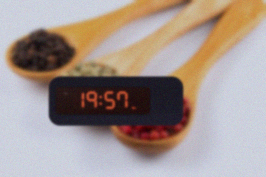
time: 19.57
